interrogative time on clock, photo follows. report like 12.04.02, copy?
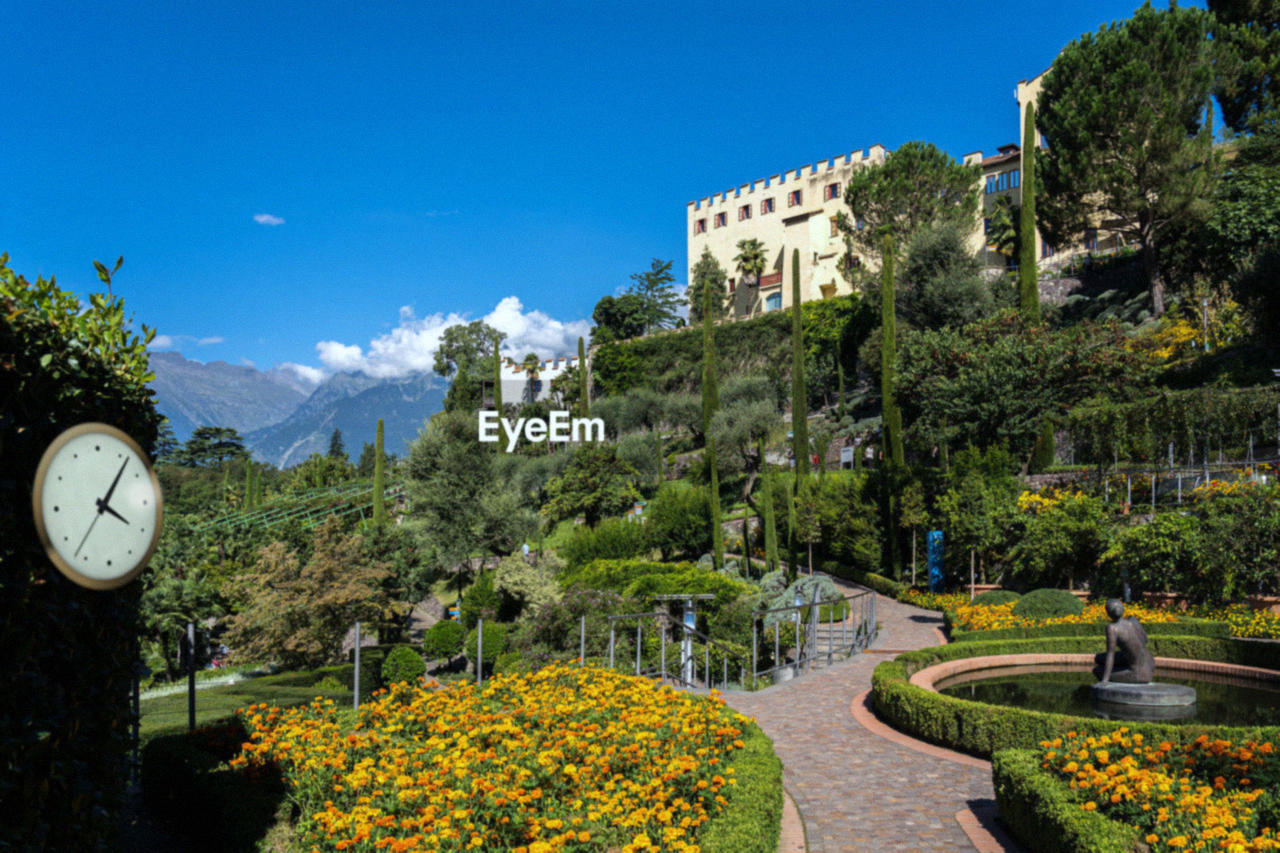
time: 4.06.37
